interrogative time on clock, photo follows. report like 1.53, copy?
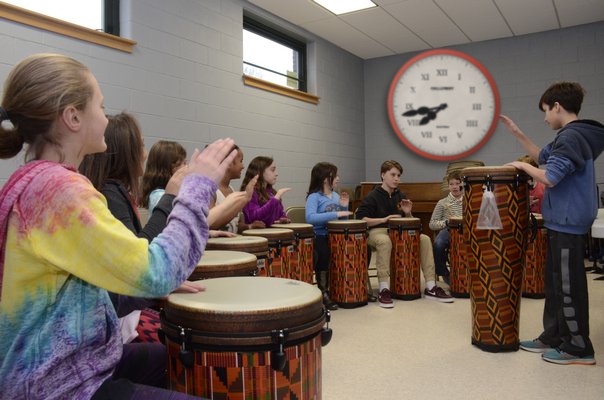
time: 7.43
